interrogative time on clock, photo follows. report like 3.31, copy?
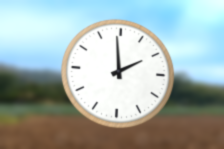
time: 1.59
